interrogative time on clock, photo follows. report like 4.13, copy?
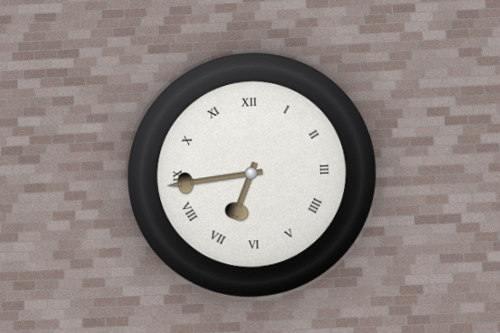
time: 6.44
